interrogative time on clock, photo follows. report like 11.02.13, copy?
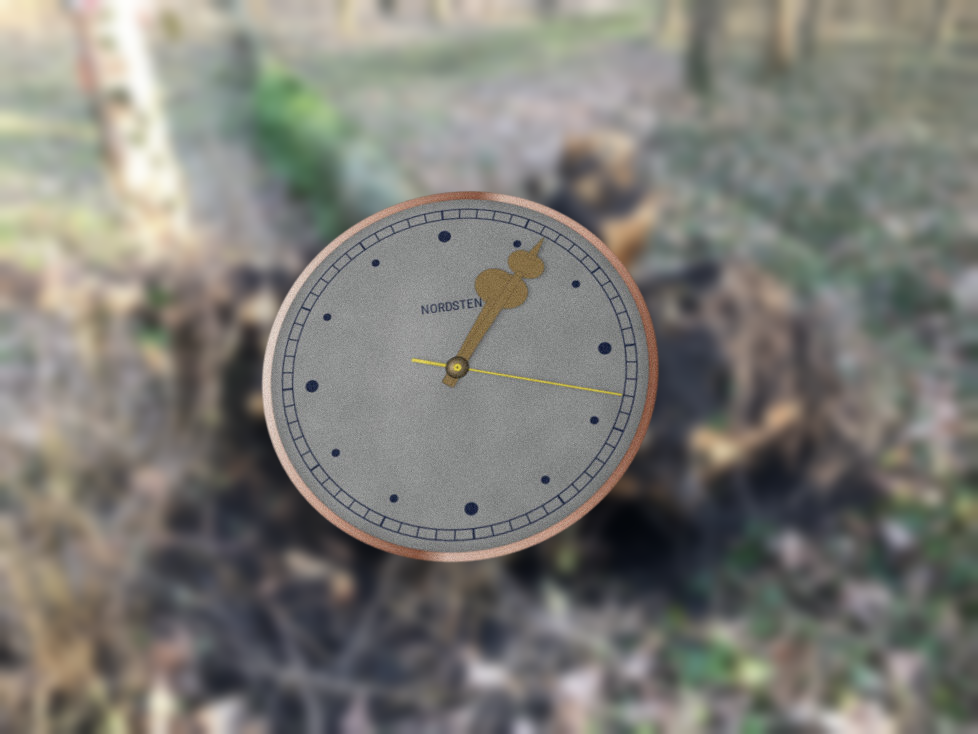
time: 1.06.18
